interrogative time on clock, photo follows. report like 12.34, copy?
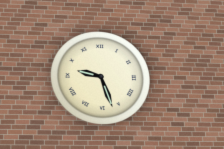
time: 9.27
